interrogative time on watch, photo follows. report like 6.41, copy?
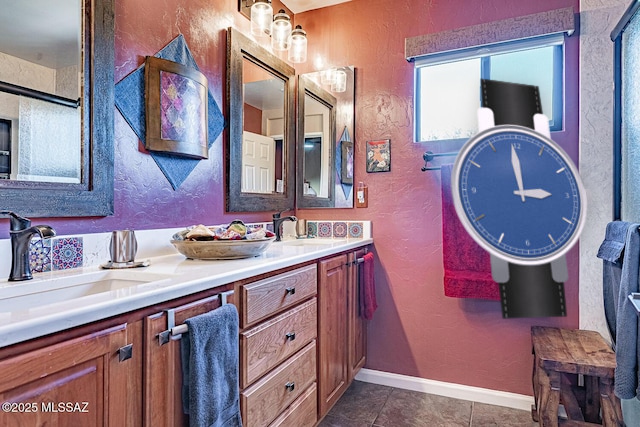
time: 2.59
